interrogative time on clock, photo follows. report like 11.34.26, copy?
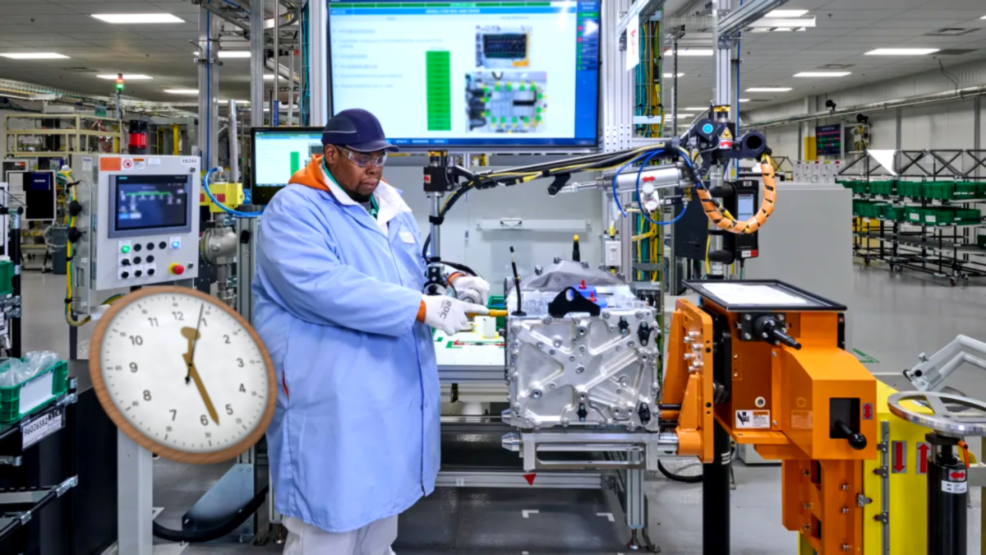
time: 12.28.04
